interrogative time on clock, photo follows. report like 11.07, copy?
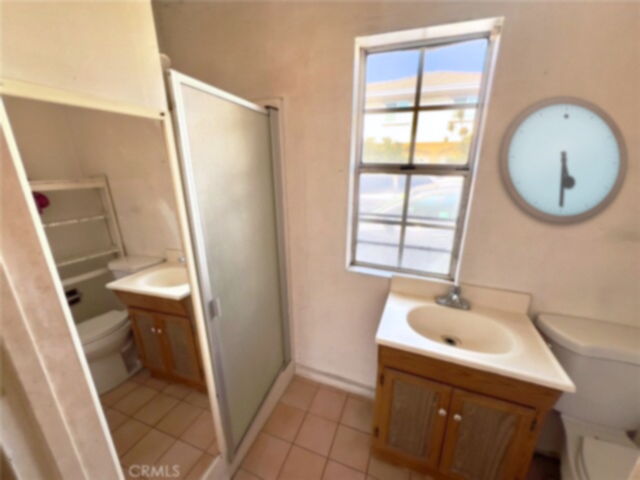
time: 5.30
